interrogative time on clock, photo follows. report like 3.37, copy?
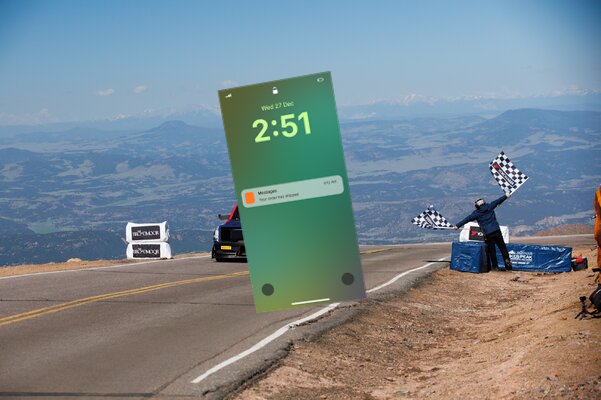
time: 2.51
